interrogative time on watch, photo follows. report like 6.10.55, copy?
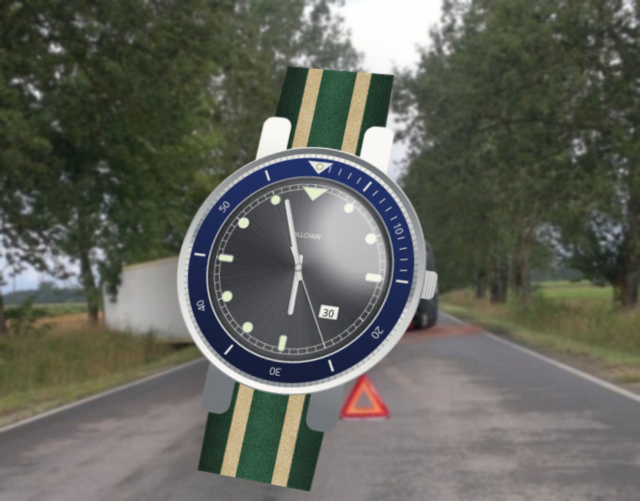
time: 5.56.25
